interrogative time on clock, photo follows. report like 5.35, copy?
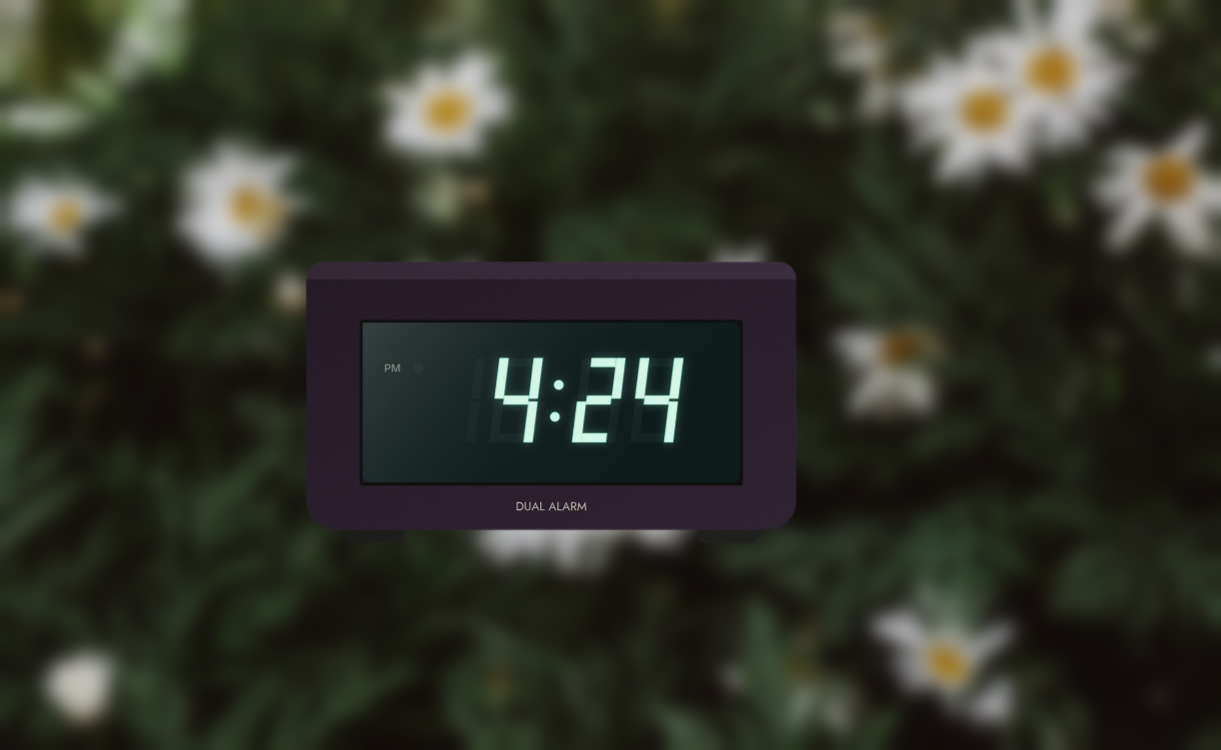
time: 4.24
